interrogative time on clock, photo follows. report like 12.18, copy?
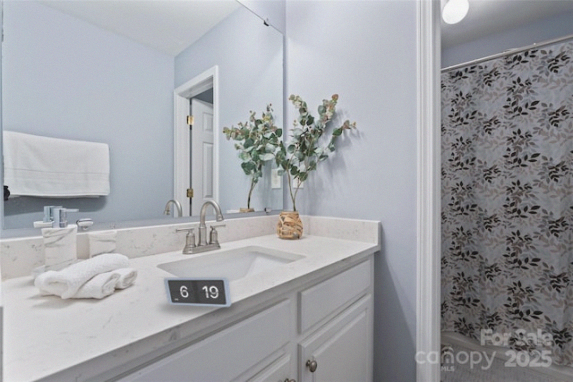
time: 6.19
